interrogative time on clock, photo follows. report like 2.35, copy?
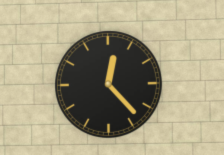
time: 12.23
